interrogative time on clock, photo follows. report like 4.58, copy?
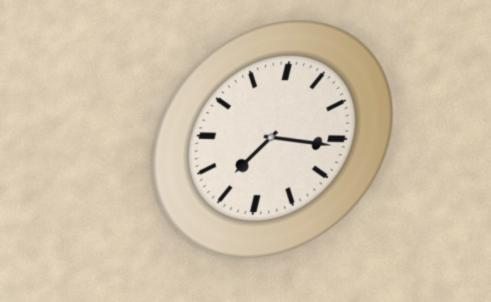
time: 7.16
